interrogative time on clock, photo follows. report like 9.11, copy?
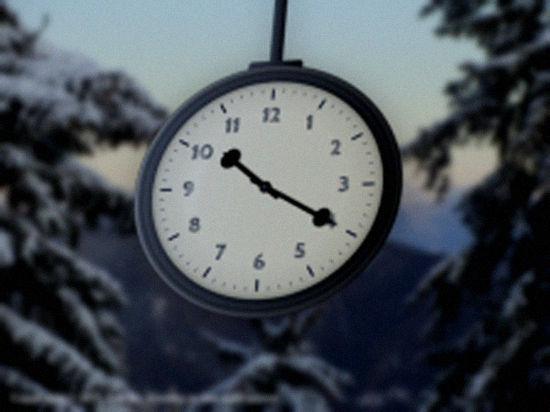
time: 10.20
